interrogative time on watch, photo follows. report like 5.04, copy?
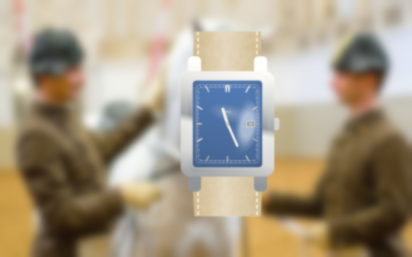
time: 11.26
